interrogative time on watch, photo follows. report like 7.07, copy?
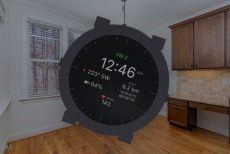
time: 12.46
